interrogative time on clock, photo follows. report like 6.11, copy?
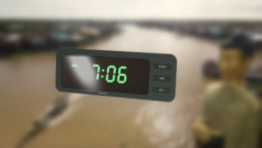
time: 7.06
